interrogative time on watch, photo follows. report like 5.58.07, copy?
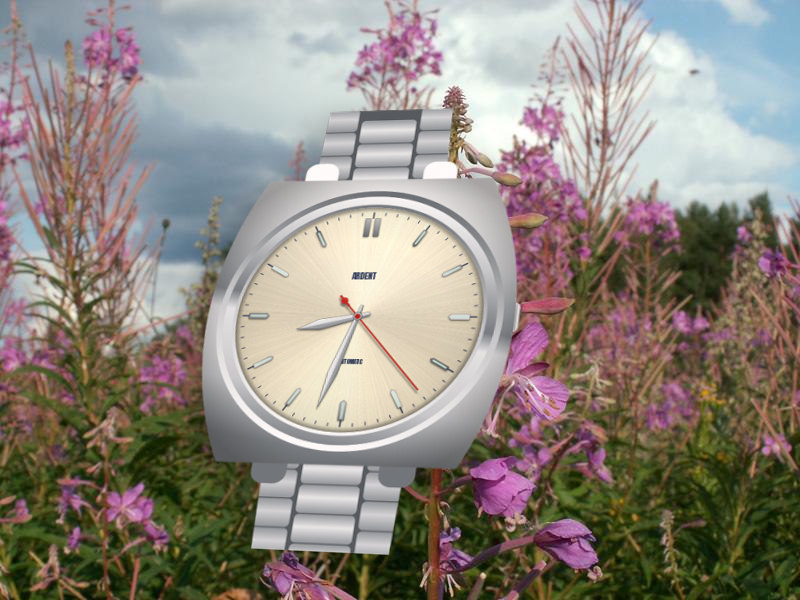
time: 8.32.23
